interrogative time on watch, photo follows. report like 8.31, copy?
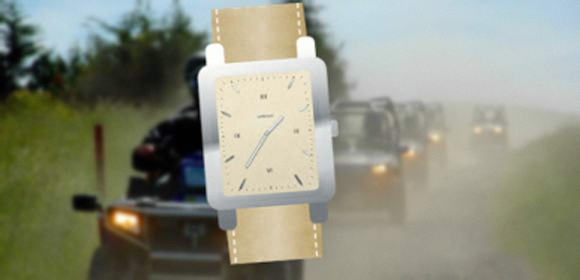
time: 1.36
